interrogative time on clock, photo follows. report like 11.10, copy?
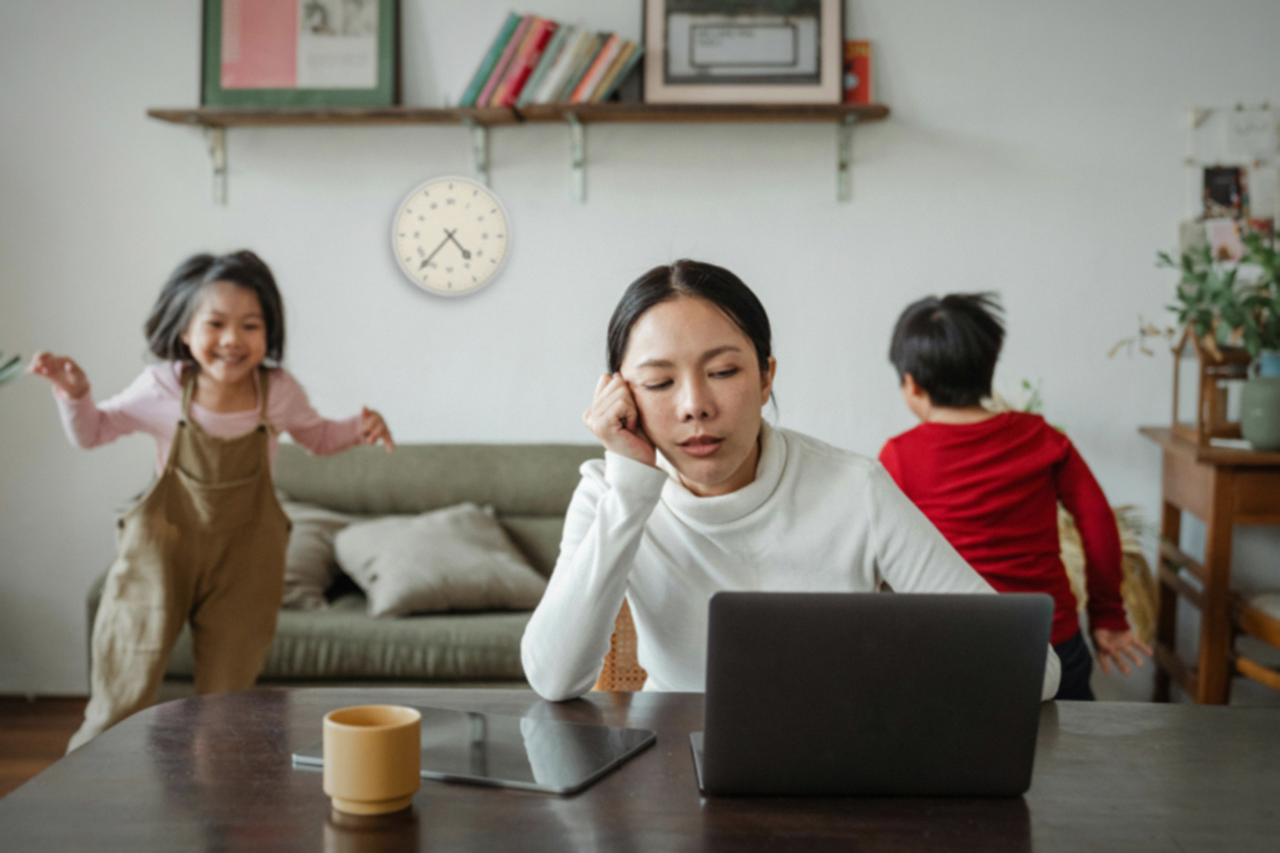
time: 4.37
